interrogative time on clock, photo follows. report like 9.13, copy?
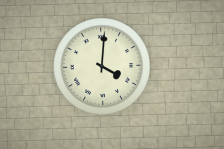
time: 4.01
